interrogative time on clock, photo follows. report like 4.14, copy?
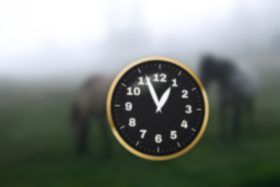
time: 12.56
